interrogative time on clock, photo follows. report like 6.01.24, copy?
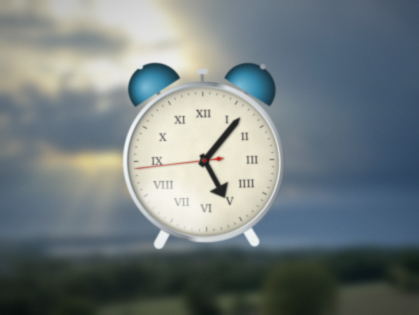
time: 5.06.44
